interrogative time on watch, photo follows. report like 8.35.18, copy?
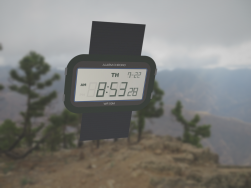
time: 8.53.28
